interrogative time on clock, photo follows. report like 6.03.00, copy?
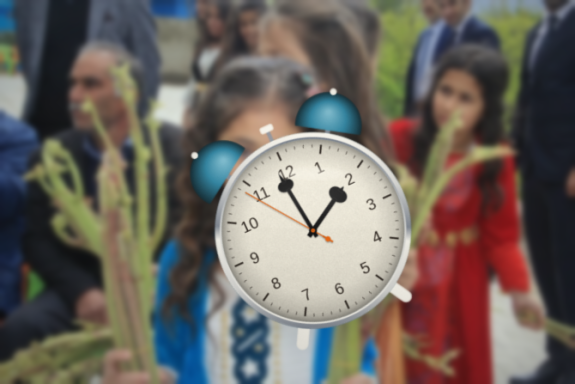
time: 1.58.54
